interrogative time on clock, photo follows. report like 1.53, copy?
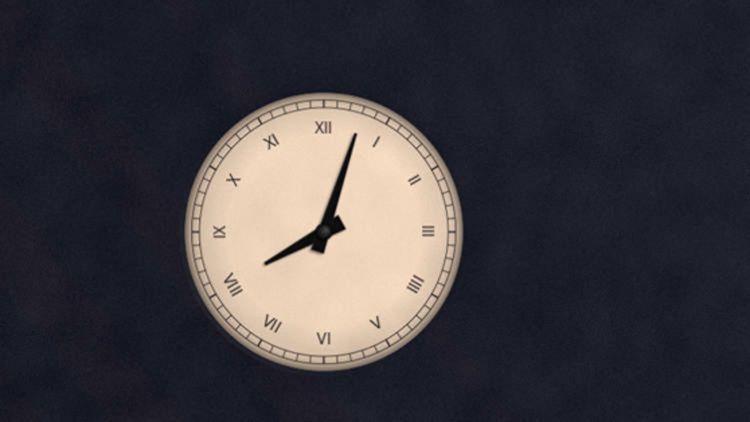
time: 8.03
